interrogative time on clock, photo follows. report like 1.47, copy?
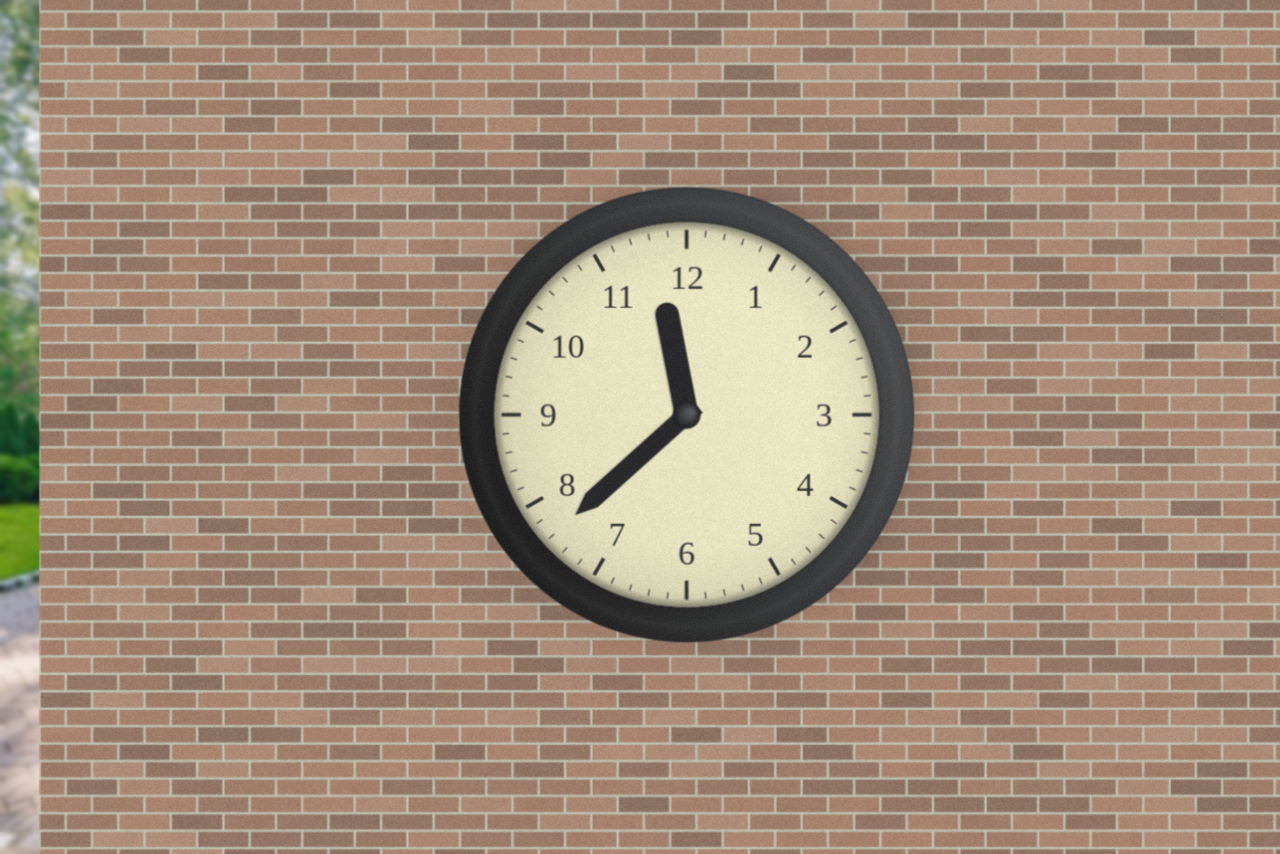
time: 11.38
